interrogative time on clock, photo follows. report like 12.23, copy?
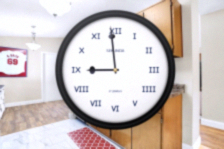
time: 8.59
